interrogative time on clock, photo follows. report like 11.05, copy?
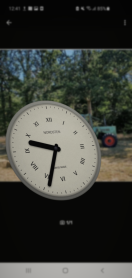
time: 9.34
